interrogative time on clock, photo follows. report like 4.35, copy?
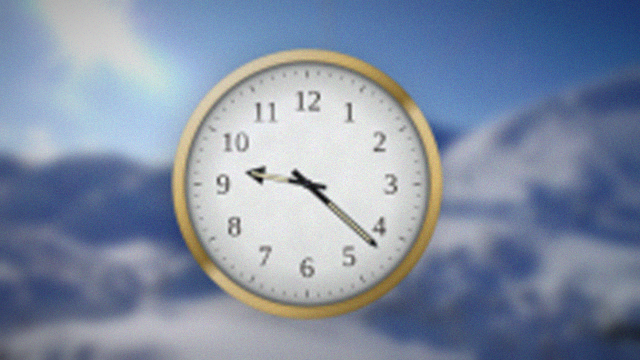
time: 9.22
